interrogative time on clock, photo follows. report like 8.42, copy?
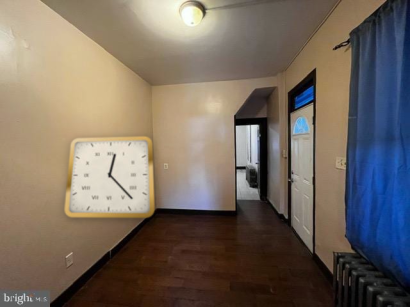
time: 12.23
